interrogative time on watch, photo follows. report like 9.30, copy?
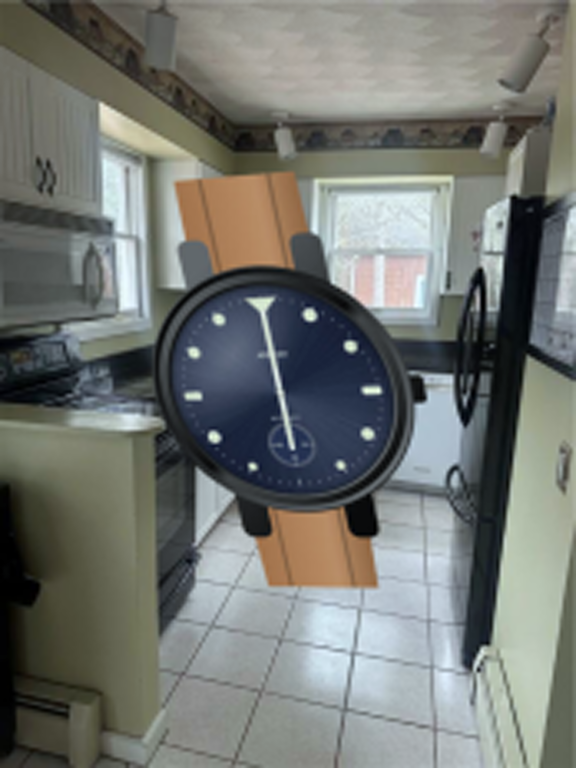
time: 6.00
